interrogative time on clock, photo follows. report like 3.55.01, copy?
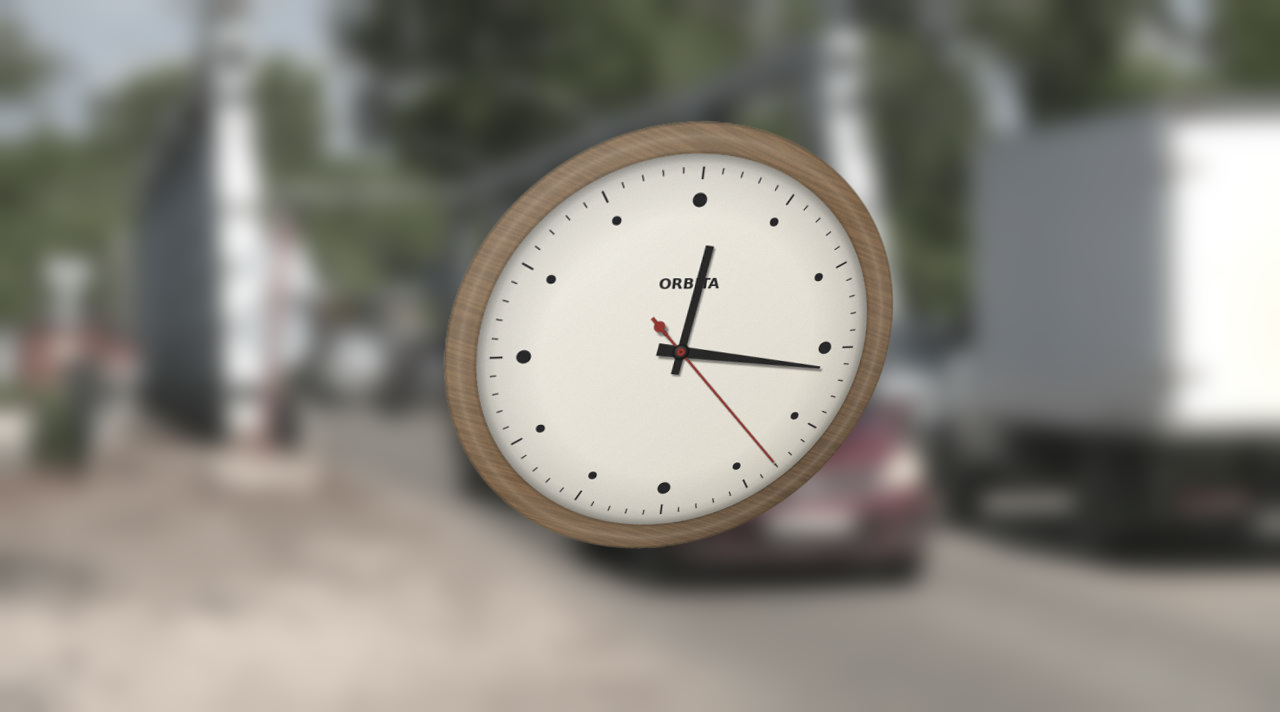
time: 12.16.23
